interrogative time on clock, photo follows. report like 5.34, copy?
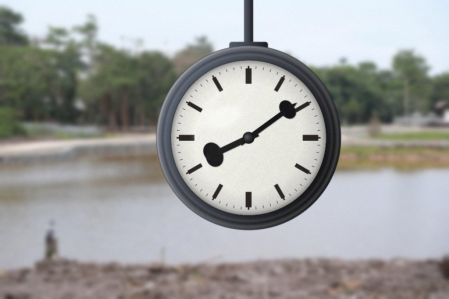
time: 8.09
